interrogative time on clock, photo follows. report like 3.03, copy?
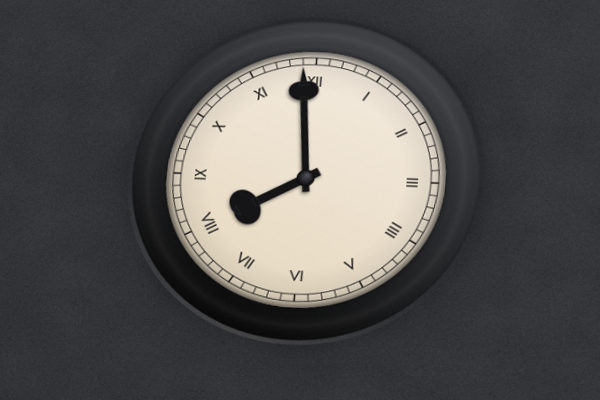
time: 7.59
